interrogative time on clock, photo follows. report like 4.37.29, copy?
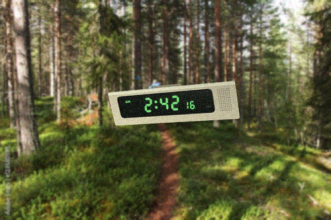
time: 2.42.16
